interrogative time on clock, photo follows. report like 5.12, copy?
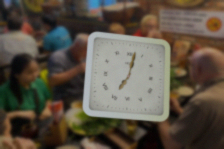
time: 7.02
